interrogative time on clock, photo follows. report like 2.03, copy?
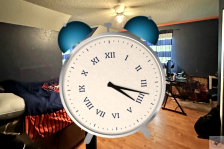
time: 4.18
